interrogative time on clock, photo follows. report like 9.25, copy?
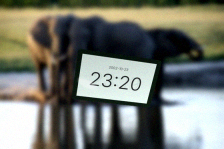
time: 23.20
